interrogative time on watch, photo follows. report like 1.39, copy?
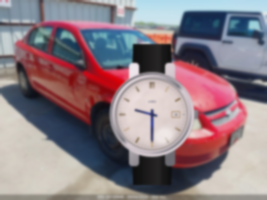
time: 9.30
